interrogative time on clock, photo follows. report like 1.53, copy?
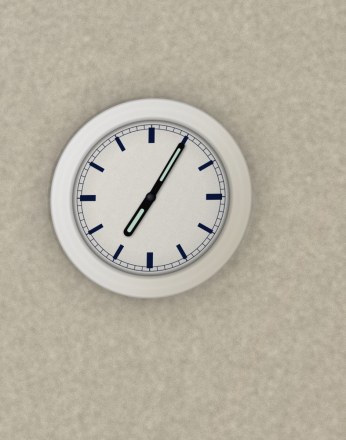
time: 7.05
